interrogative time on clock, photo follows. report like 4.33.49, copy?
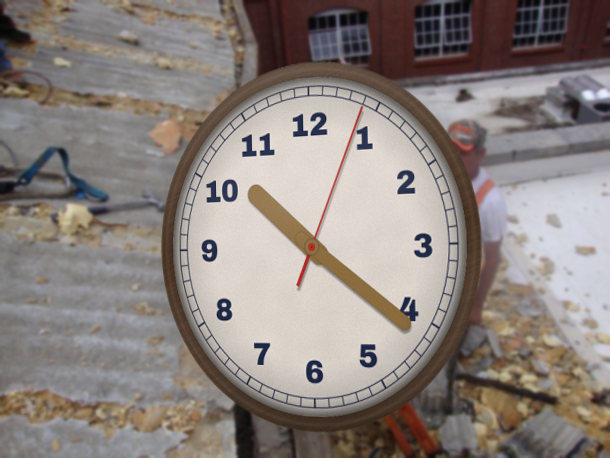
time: 10.21.04
